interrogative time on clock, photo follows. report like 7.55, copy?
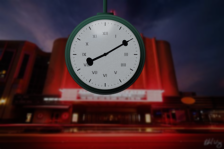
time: 8.10
